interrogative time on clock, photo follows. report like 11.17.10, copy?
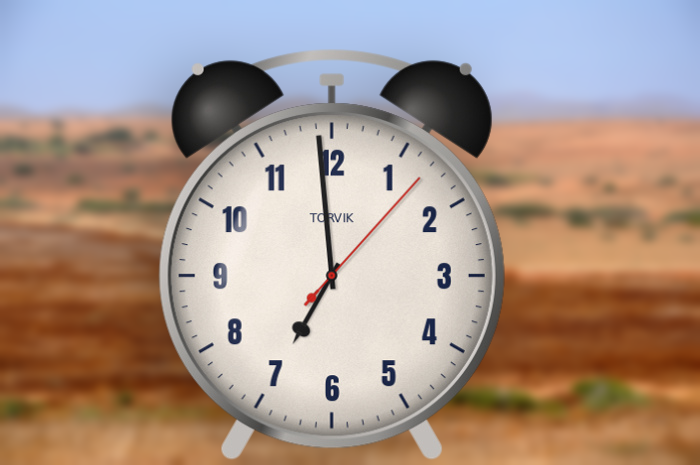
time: 6.59.07
